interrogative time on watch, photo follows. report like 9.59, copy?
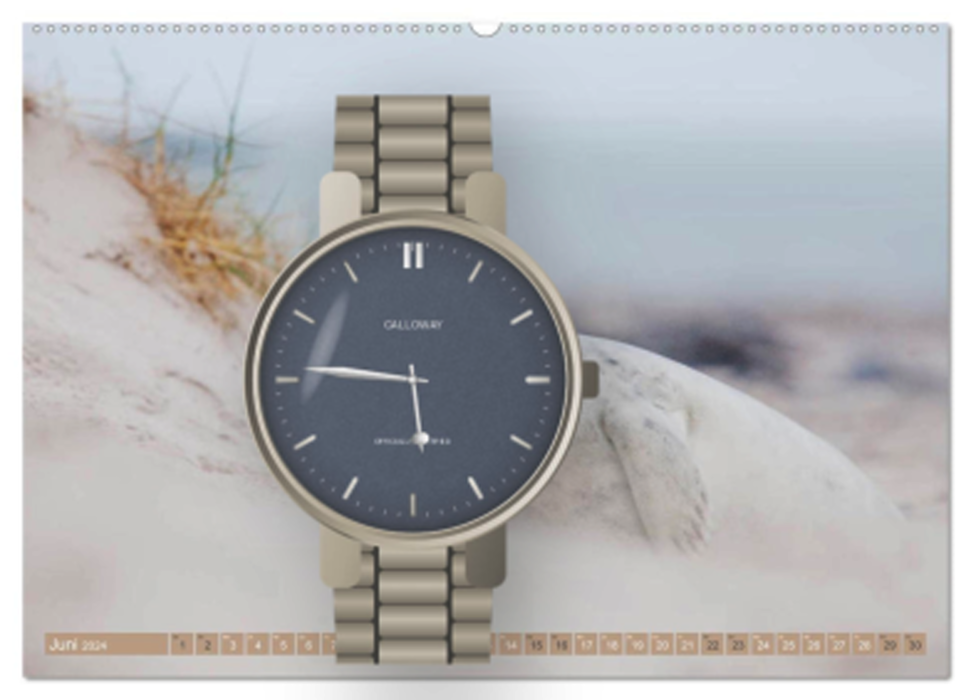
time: 5.46
